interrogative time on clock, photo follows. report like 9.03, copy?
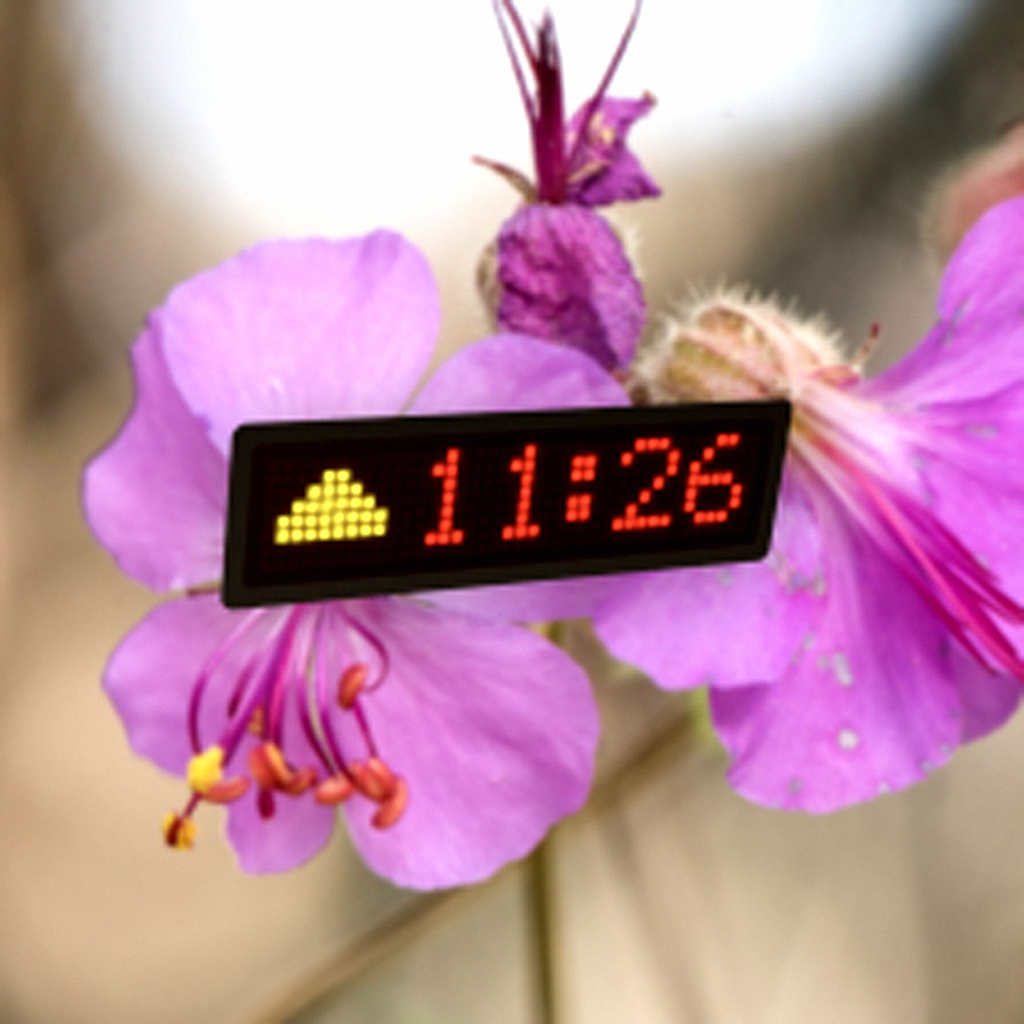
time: 11.26
